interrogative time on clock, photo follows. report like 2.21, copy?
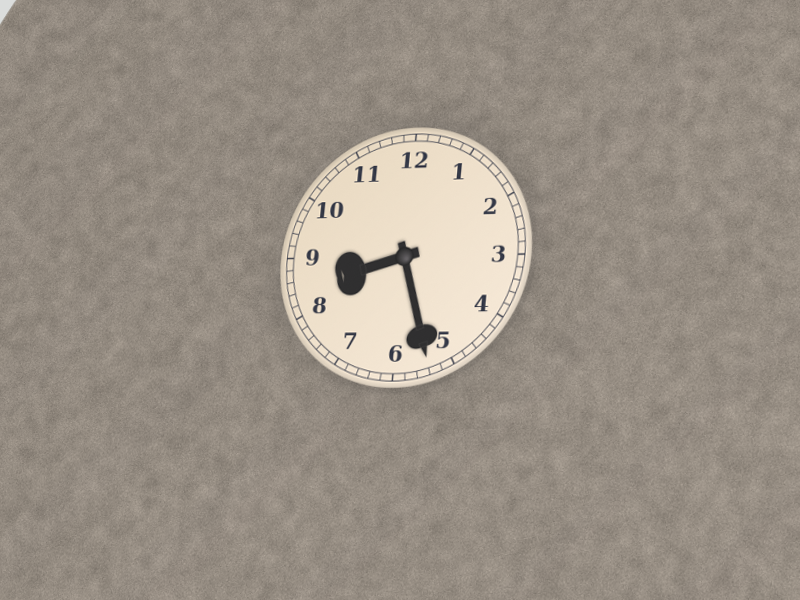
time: 8.27
